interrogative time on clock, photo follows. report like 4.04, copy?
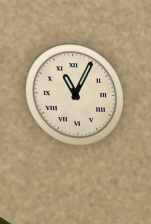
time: 11.05
